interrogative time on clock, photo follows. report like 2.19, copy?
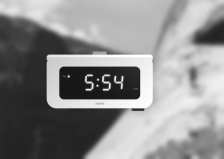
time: 5.54
